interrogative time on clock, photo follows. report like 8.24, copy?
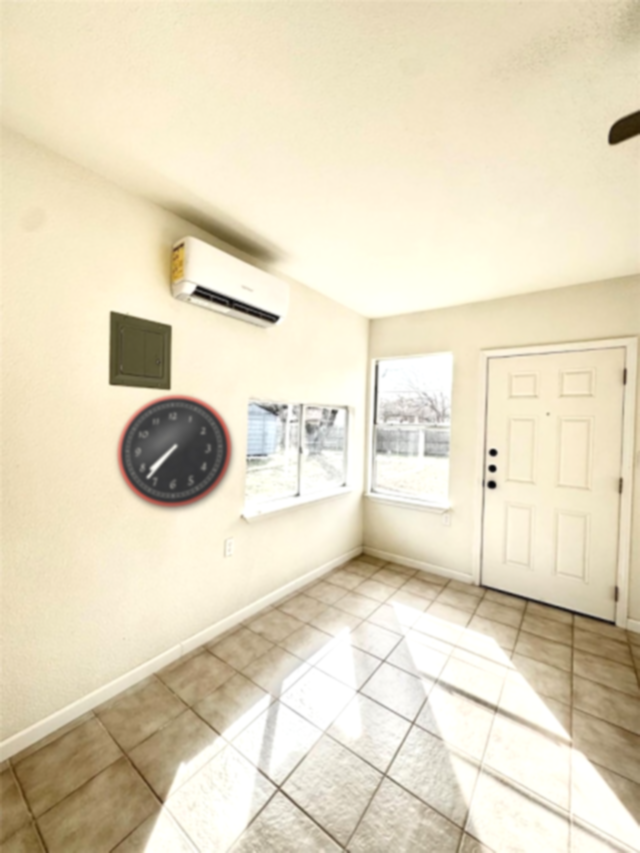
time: 7.37
